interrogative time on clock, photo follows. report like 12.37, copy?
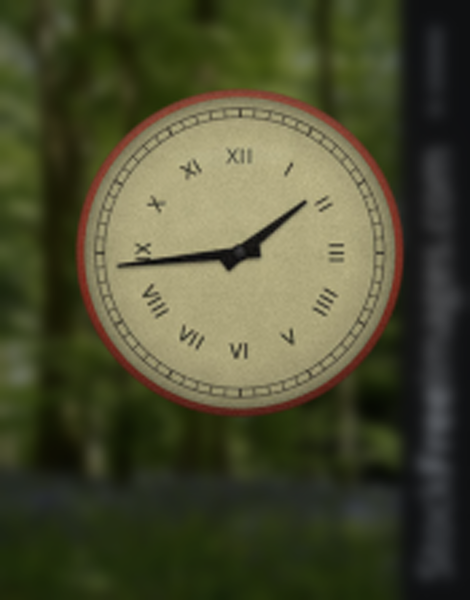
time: 1.44
